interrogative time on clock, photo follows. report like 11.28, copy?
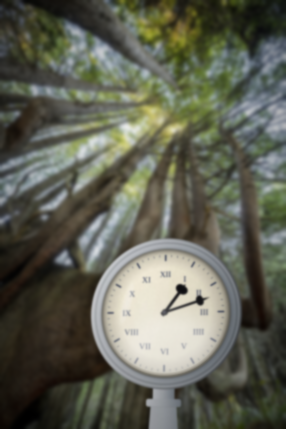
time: 1.12
